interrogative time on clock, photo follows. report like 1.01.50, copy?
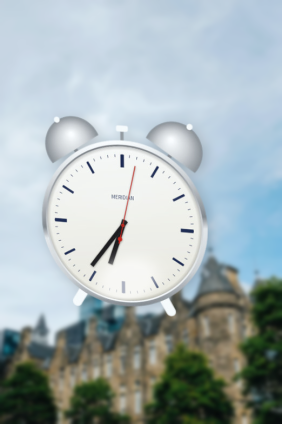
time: 6.36.02
